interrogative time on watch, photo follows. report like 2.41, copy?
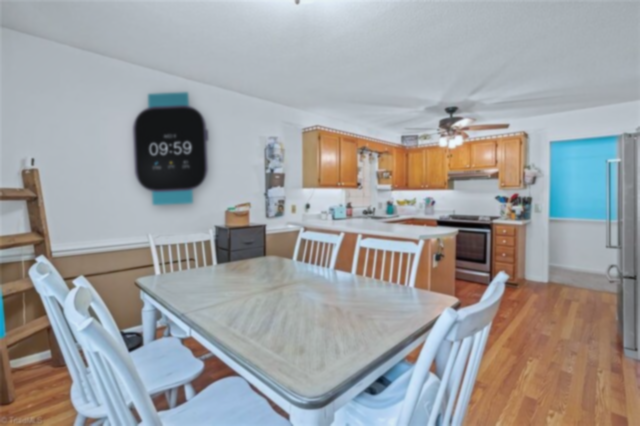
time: 9.59
